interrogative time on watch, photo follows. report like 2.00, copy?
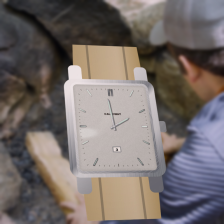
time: 1.59
